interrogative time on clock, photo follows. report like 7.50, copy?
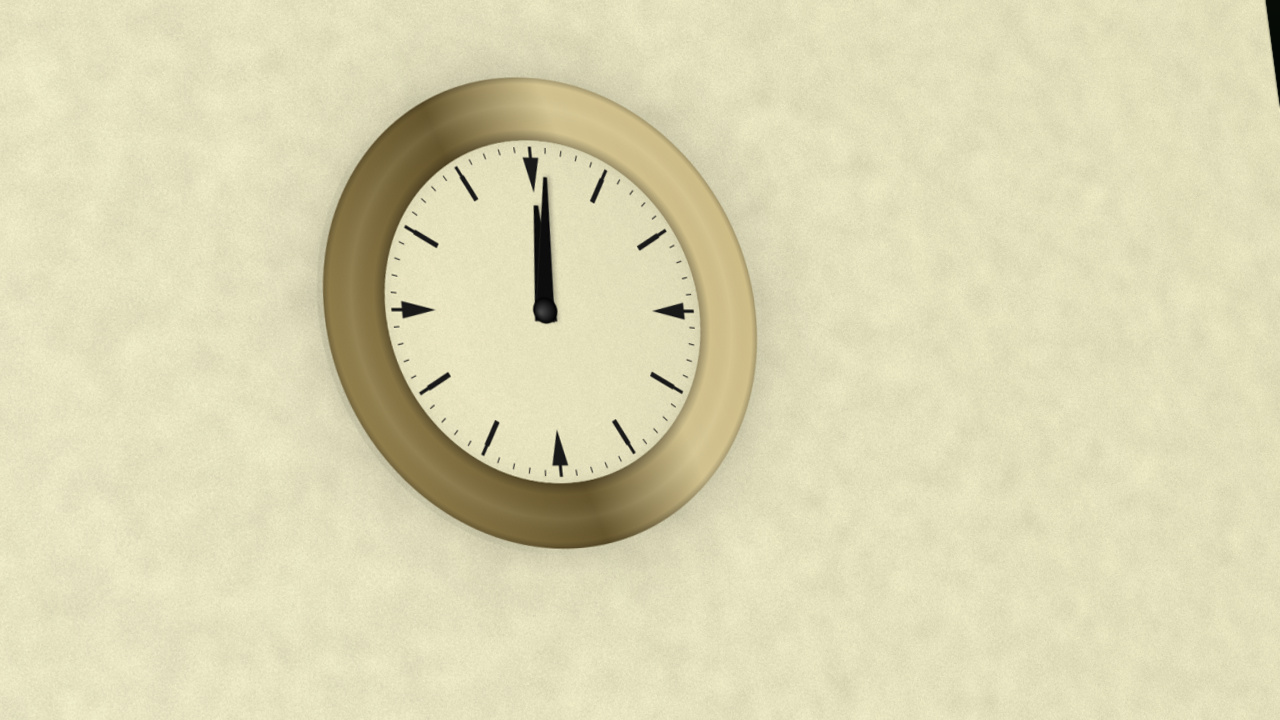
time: 12.01
